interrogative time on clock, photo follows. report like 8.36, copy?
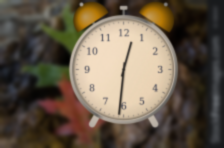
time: 12.31
